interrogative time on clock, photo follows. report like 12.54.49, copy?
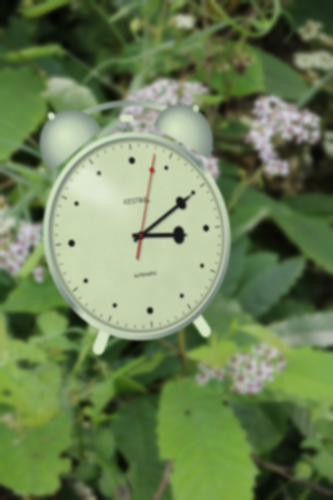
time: 3.10.03
